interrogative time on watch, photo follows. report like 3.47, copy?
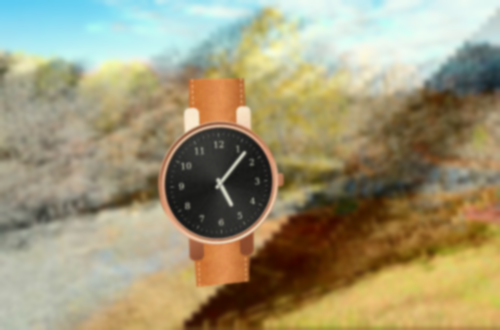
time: 5.07
